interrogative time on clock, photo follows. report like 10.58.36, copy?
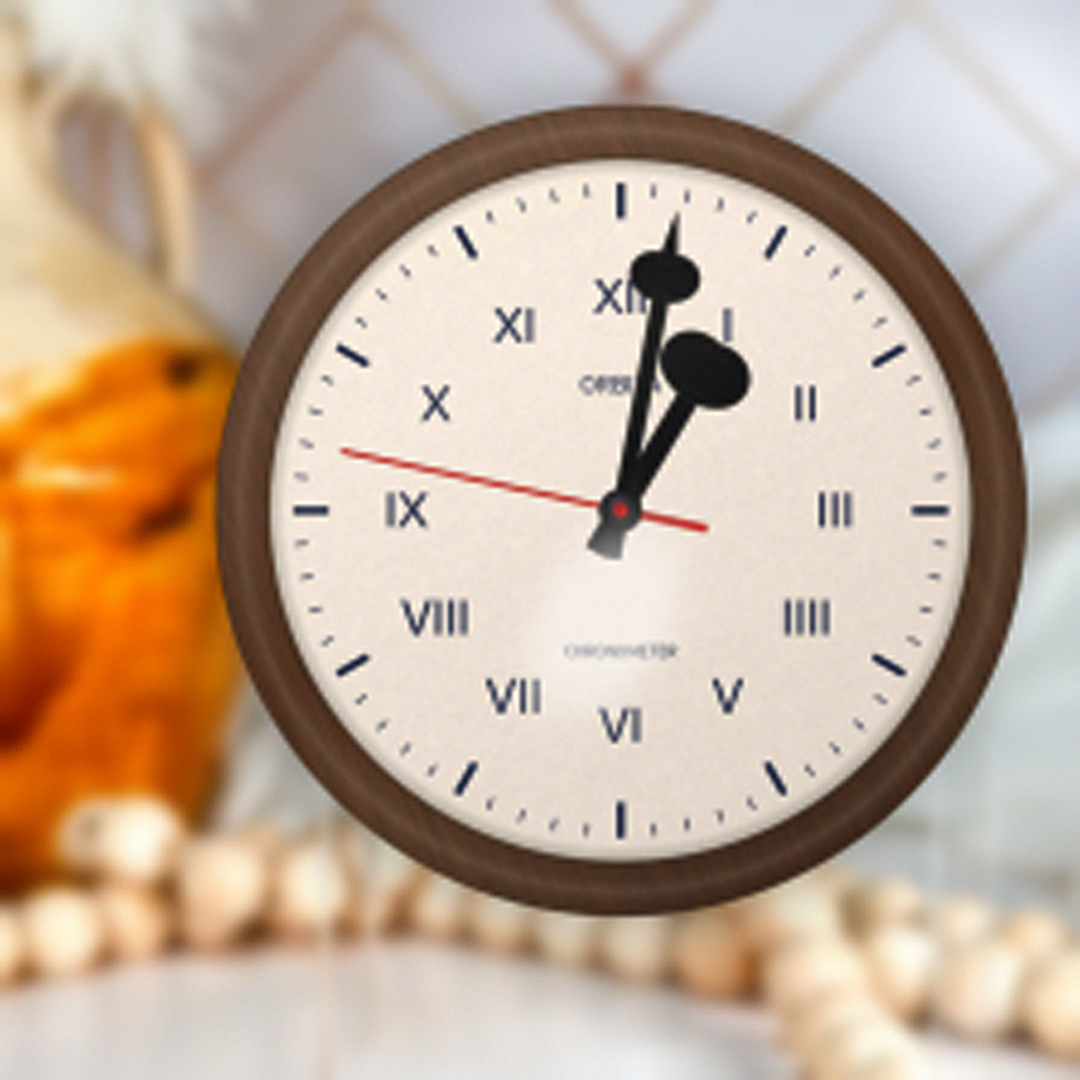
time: 1.01.47
